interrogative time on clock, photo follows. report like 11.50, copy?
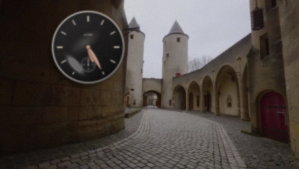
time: 5.25
